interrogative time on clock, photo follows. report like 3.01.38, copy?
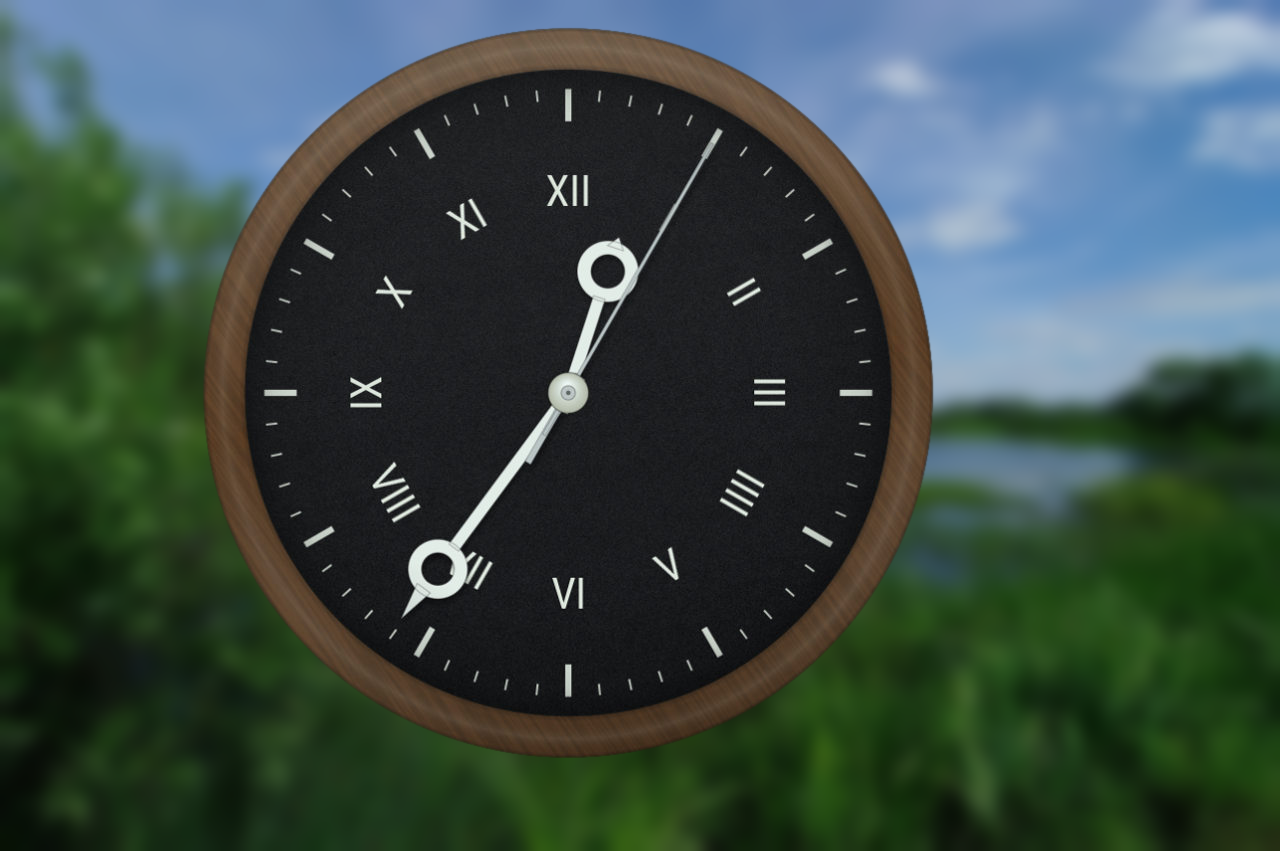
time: 12.36.05
